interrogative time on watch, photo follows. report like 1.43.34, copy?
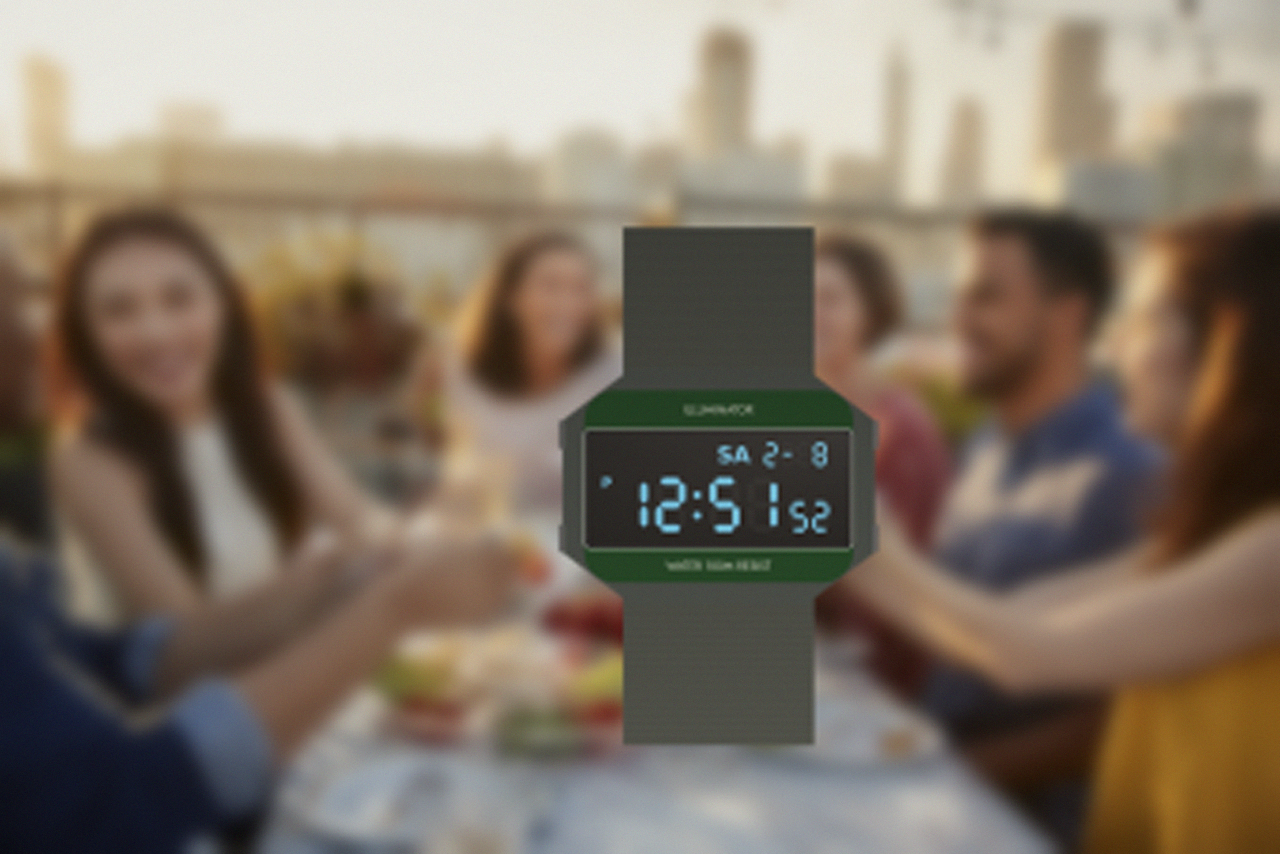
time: 12.51.52
